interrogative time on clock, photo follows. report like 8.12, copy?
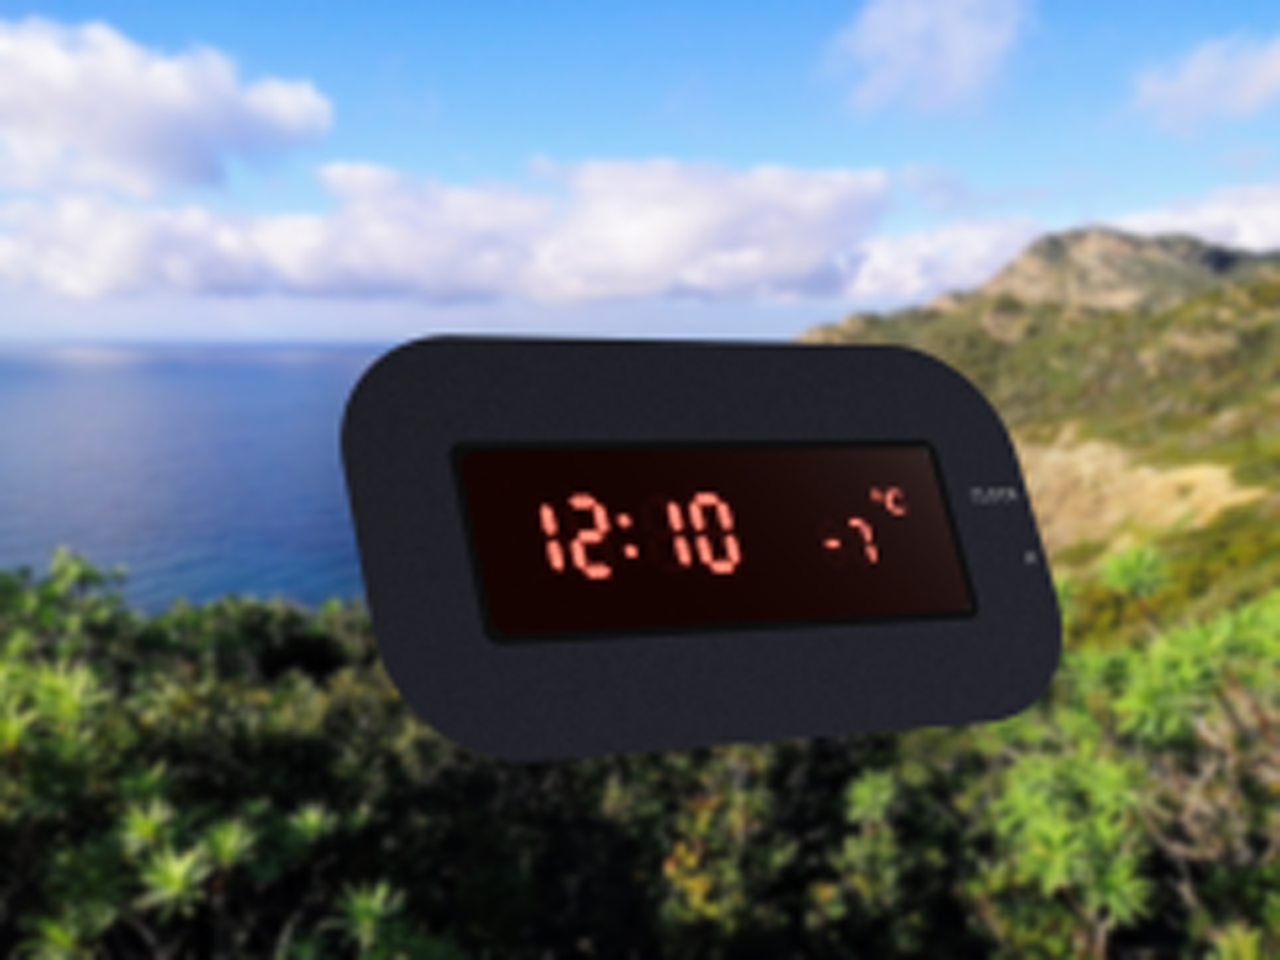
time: 12.10
